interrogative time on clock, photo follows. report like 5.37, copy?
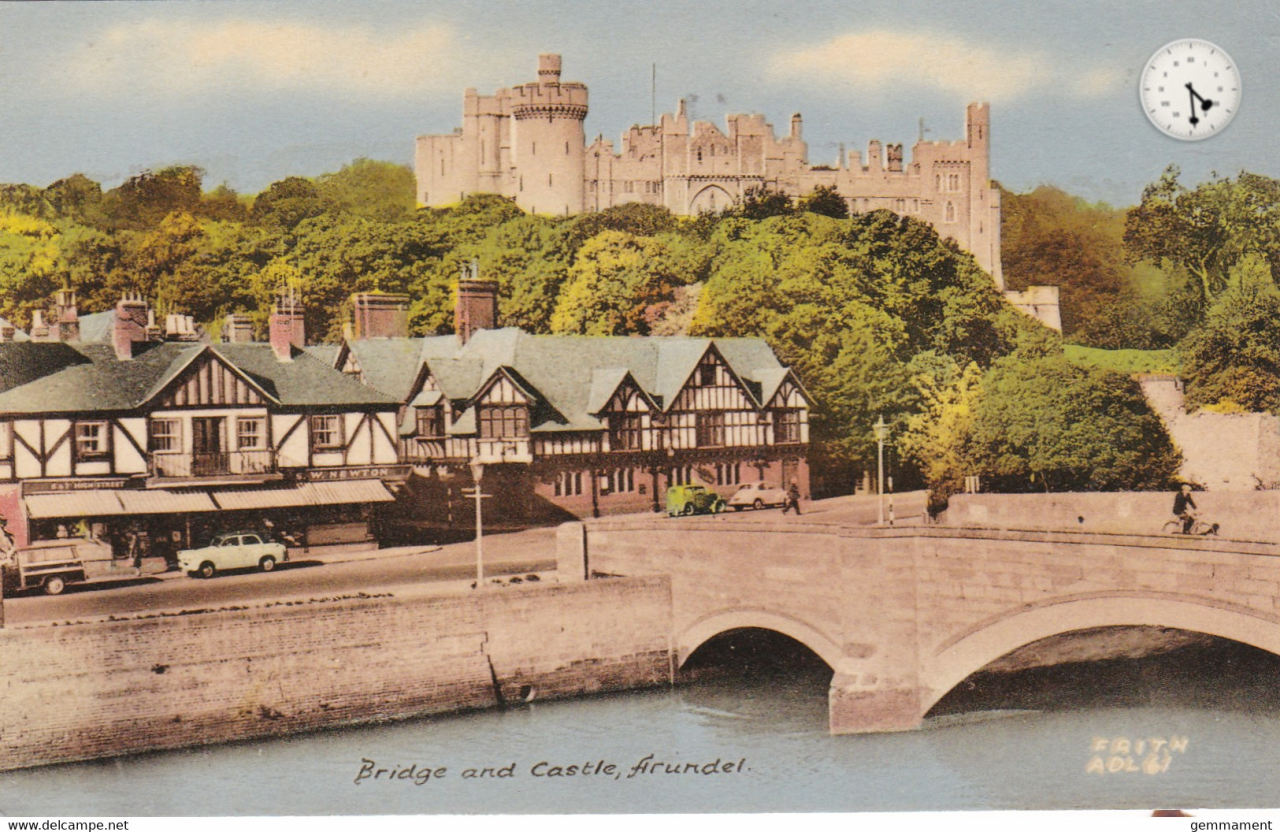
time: 4.29
